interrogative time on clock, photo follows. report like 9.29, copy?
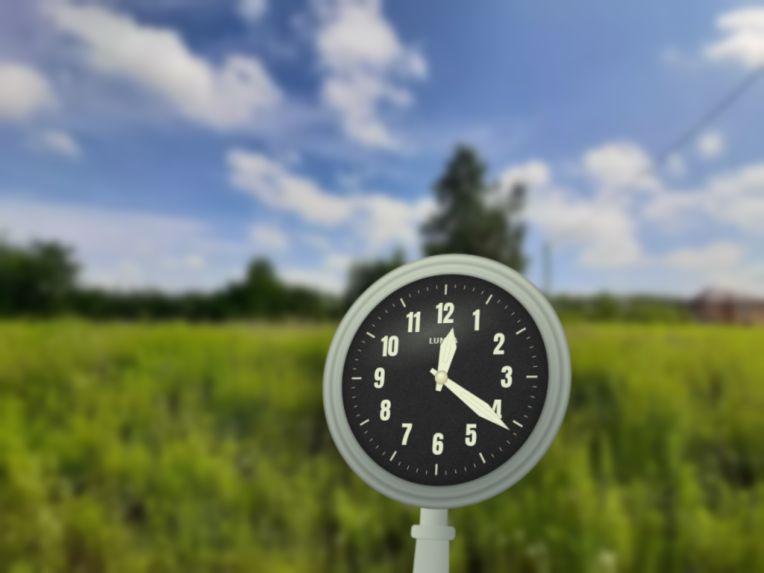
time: 12.21
